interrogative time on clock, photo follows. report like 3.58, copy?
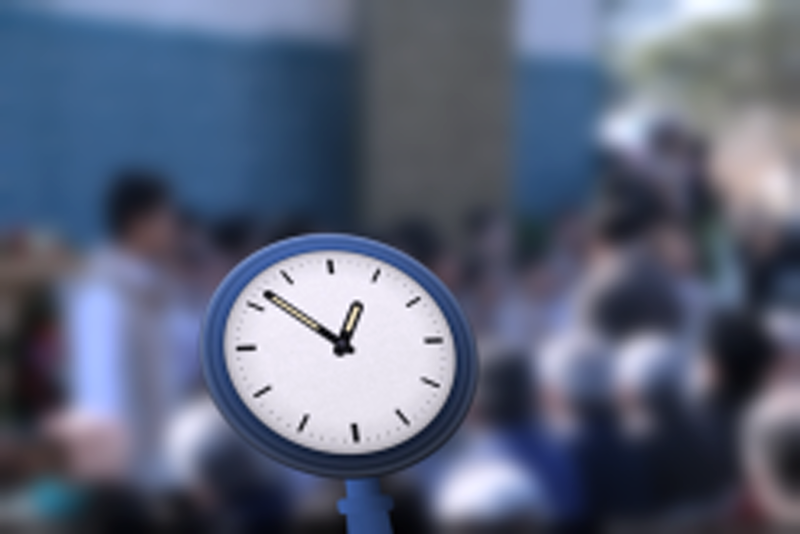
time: 12.52
